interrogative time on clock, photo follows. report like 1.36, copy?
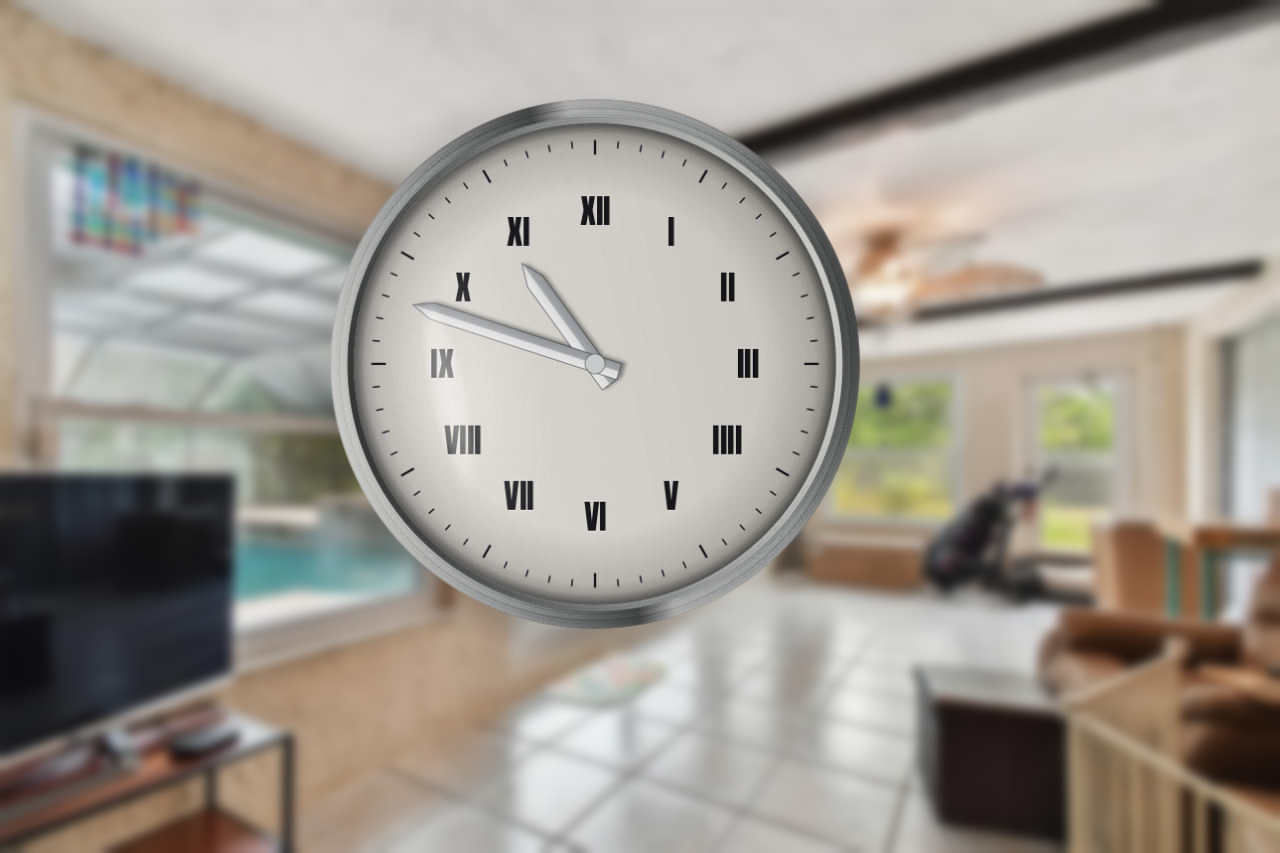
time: 10.48
